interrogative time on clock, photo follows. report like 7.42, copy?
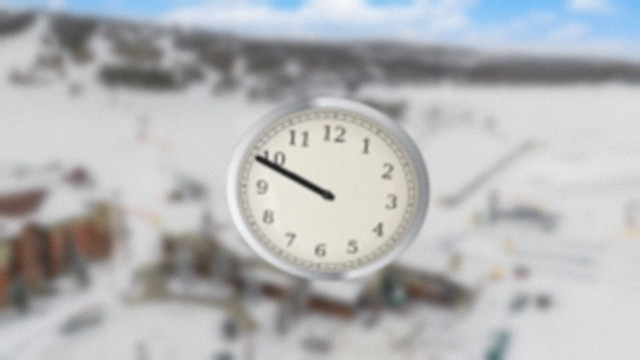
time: 9.49
